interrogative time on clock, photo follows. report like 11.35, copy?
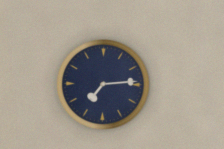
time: 7.14
